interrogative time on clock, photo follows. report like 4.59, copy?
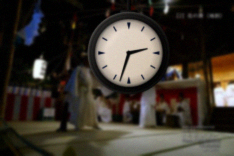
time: 2.33
